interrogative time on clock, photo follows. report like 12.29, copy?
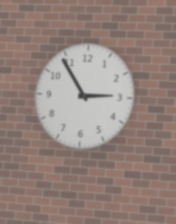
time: 2.54
